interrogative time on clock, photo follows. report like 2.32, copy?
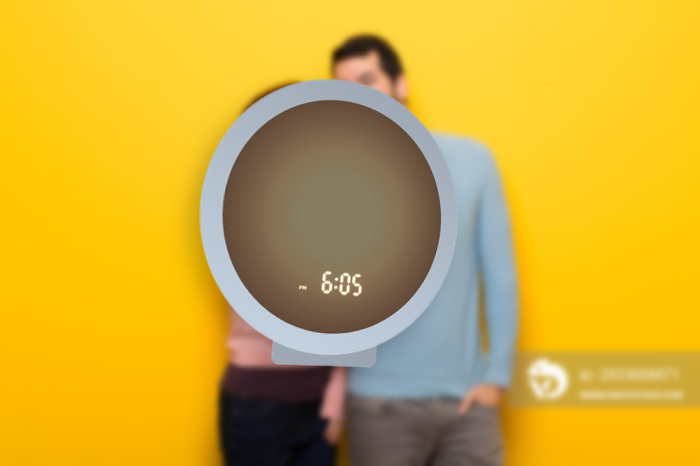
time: 6.05
